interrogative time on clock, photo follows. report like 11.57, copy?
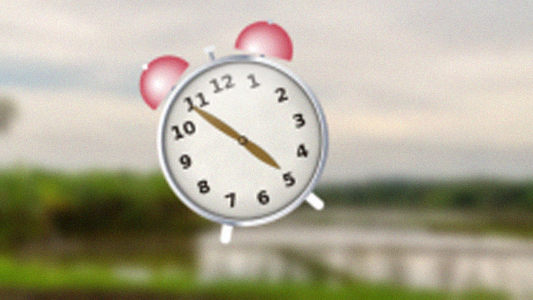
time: 4.54
